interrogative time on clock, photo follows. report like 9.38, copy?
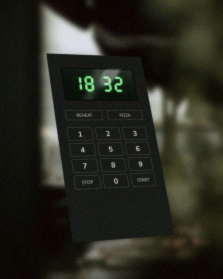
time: 18.32
